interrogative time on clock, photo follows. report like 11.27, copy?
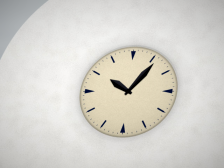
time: 10.06
